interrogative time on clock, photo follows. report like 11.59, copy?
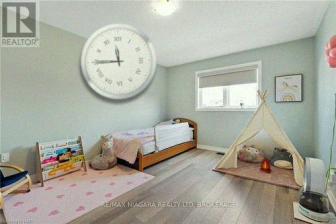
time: 11.45
